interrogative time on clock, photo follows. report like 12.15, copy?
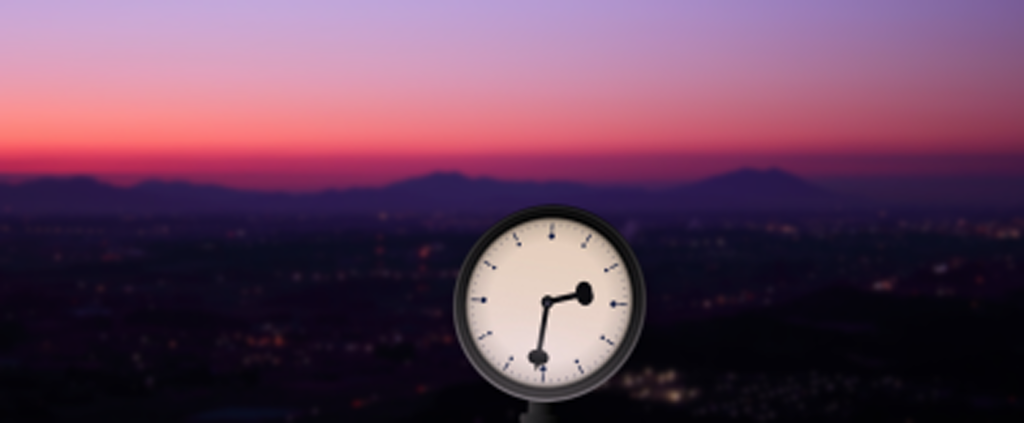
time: 2.31
